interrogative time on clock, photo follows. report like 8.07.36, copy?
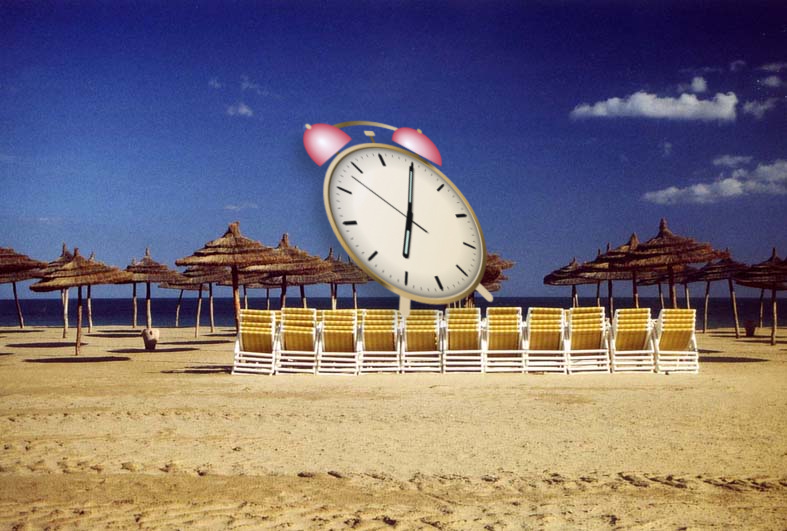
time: 7.04.53
